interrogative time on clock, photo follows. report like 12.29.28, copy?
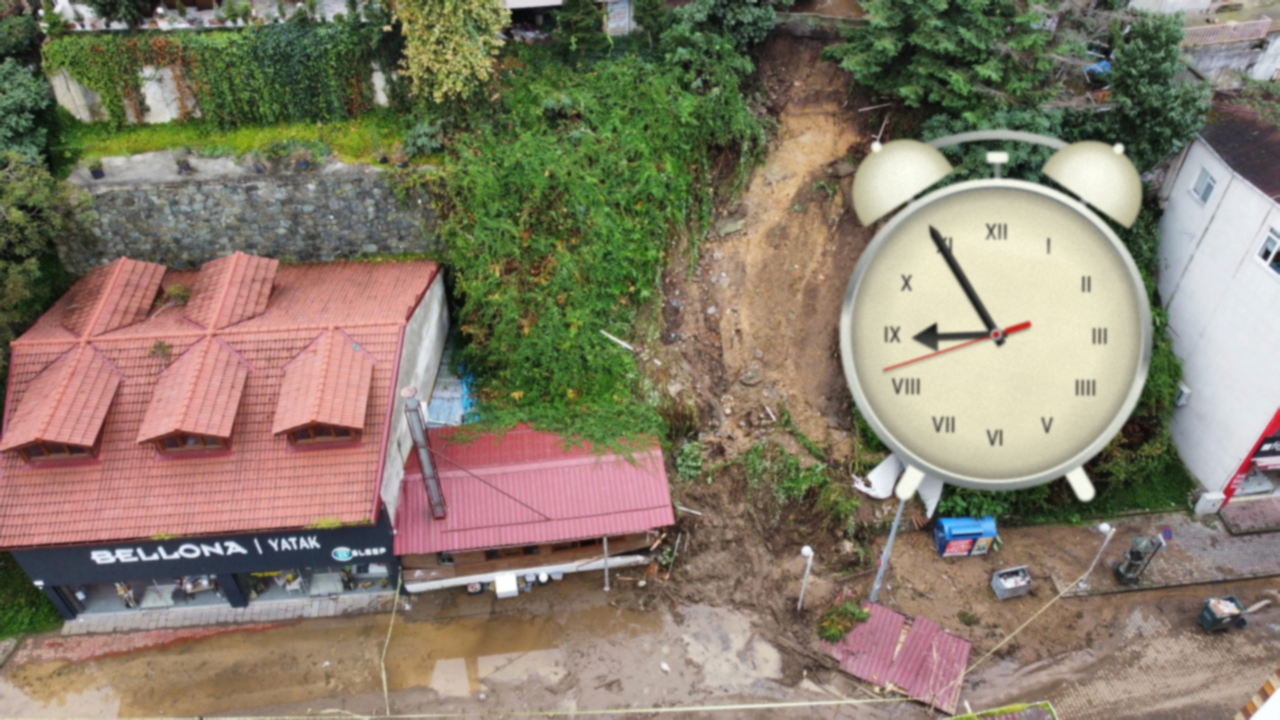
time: 8.54.42
